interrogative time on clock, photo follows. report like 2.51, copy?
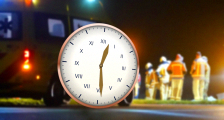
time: 12.29
